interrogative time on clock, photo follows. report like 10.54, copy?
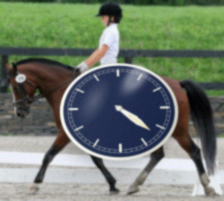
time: 4.22
